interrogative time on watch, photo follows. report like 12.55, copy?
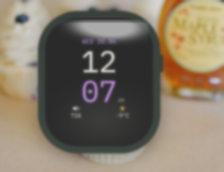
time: 12.07
